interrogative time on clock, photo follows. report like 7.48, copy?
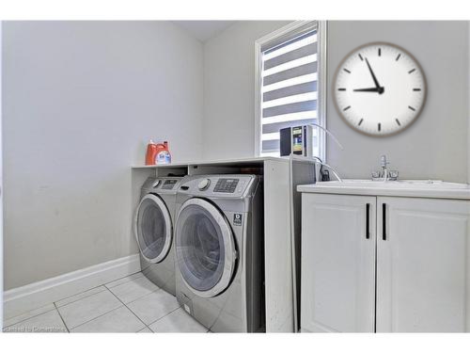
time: 8.56
